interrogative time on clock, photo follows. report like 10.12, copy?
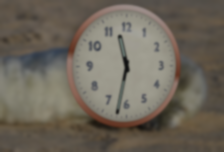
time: 11.32
